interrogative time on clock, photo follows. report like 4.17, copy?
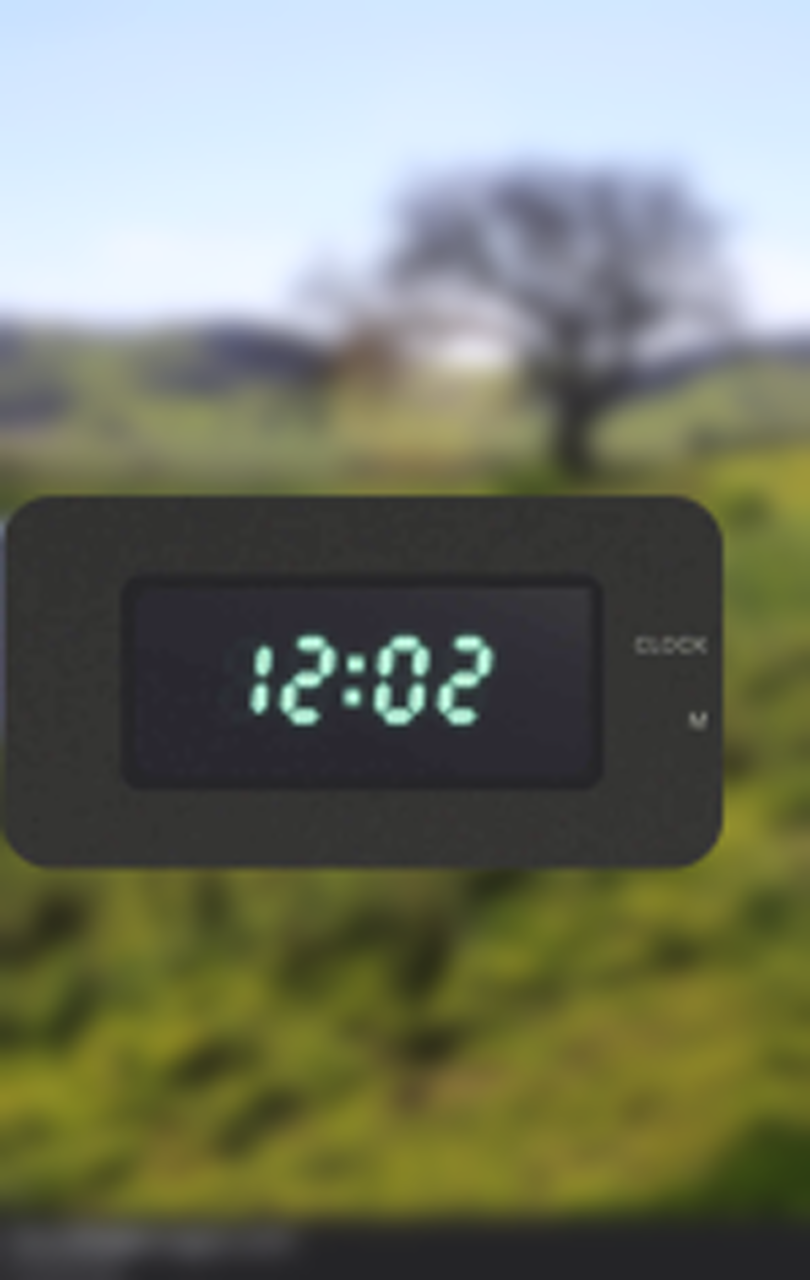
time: 12.02
